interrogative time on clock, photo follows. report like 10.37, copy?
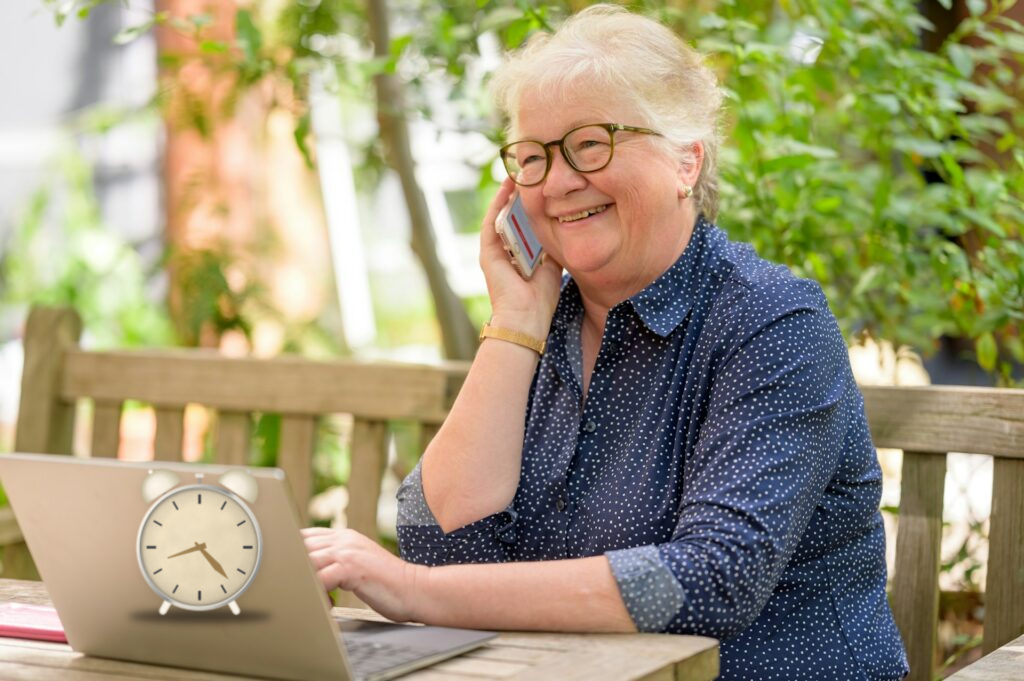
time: 8.23
